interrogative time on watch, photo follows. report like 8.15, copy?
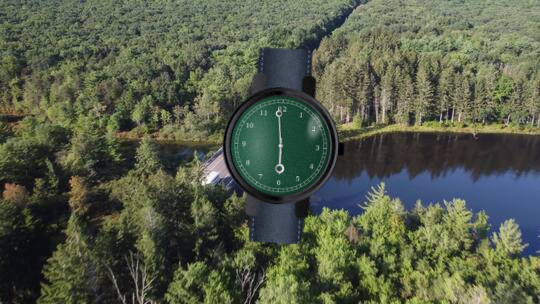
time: 5.59
